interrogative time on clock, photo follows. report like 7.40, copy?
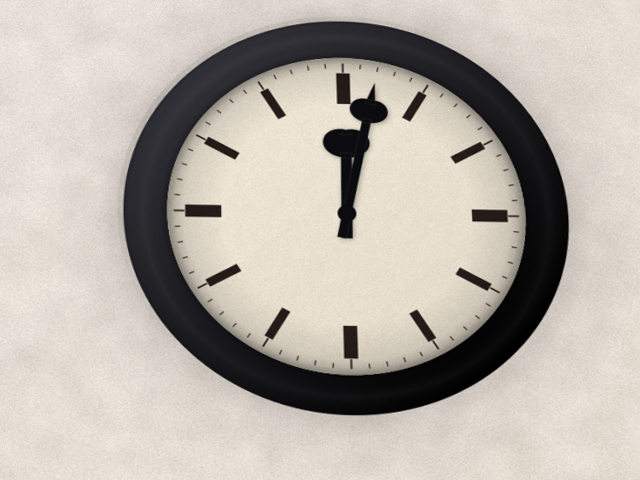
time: 12.02
